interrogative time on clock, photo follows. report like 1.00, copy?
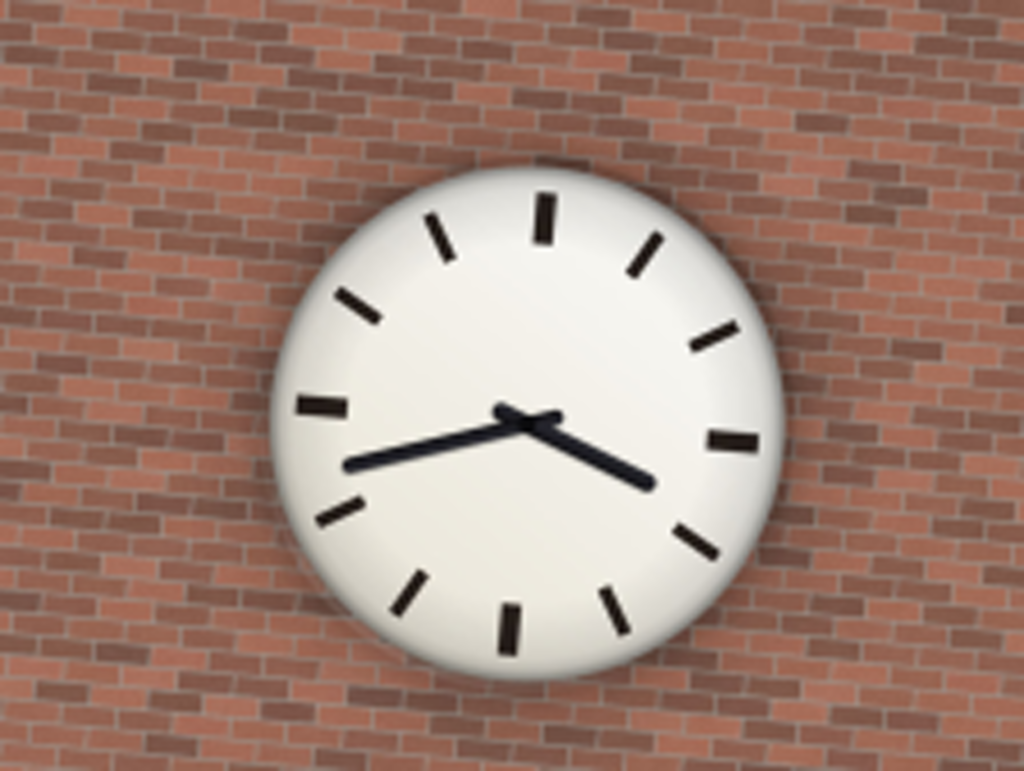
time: 3.42
